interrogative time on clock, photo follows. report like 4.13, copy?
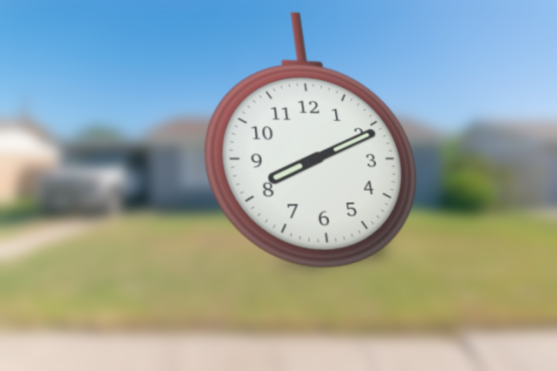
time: 8.11
